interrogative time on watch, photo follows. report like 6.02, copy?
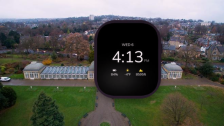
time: 4.13
